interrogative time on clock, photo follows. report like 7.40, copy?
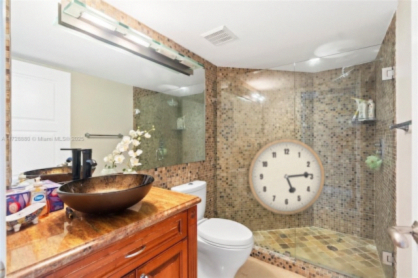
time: 5.14
